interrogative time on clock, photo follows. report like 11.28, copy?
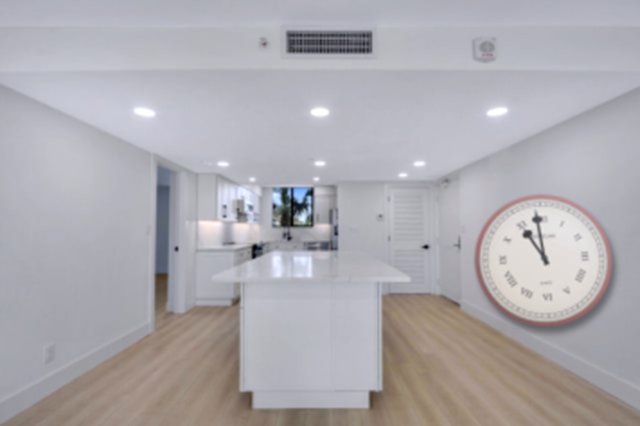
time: 10.59
